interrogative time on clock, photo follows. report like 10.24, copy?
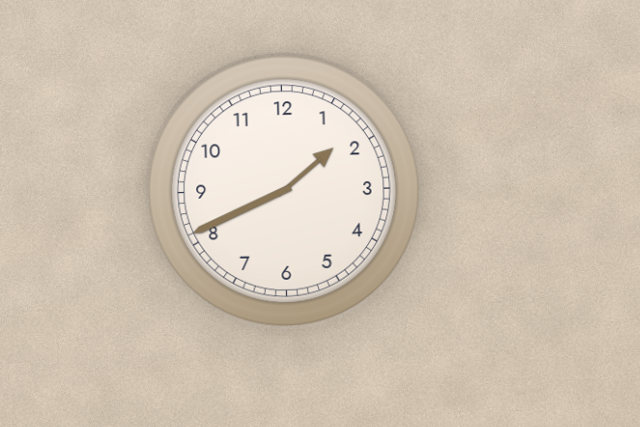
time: 1.41
